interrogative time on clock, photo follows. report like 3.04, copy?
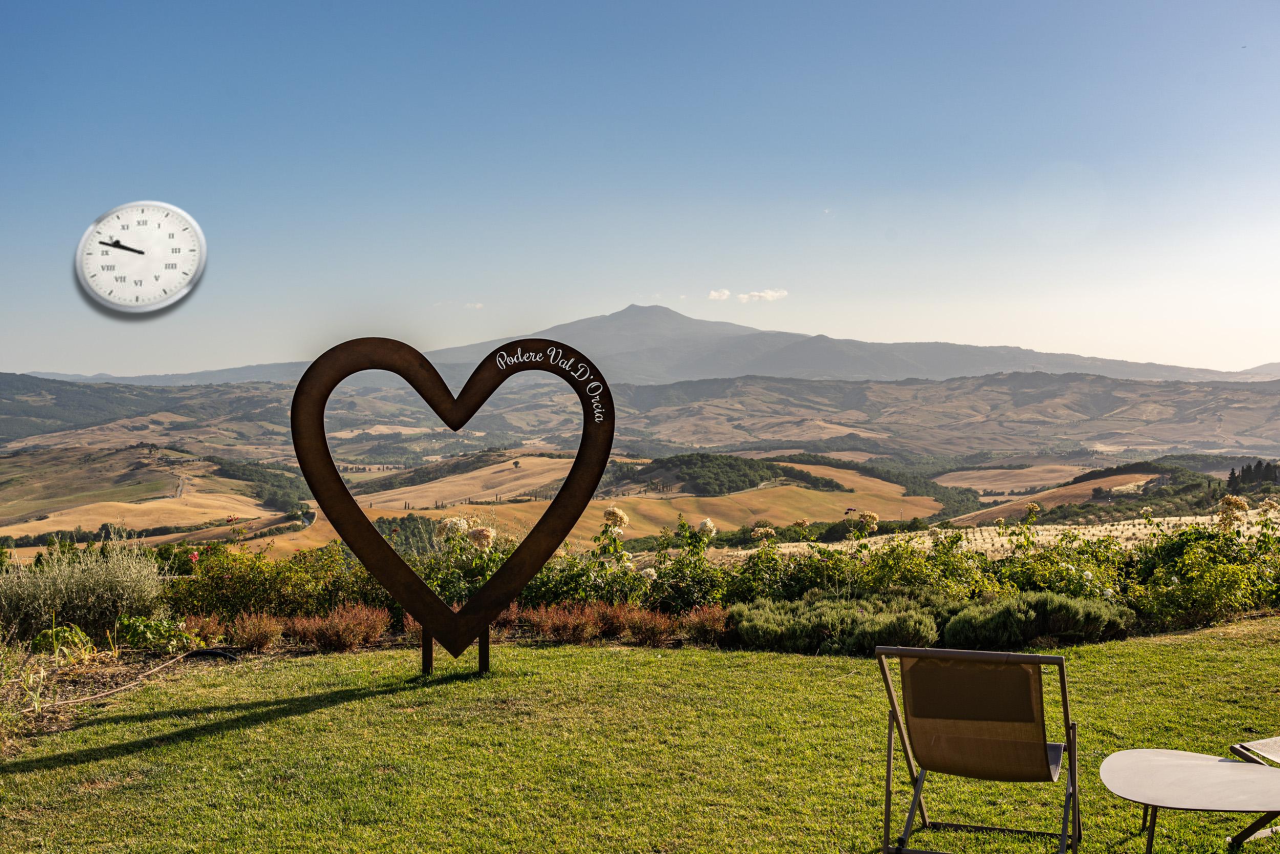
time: 9.48
